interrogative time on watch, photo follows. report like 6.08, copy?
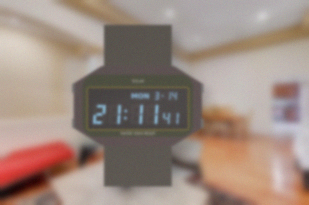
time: 21.11
